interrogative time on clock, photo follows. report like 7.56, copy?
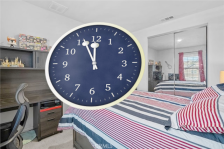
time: 11.56
